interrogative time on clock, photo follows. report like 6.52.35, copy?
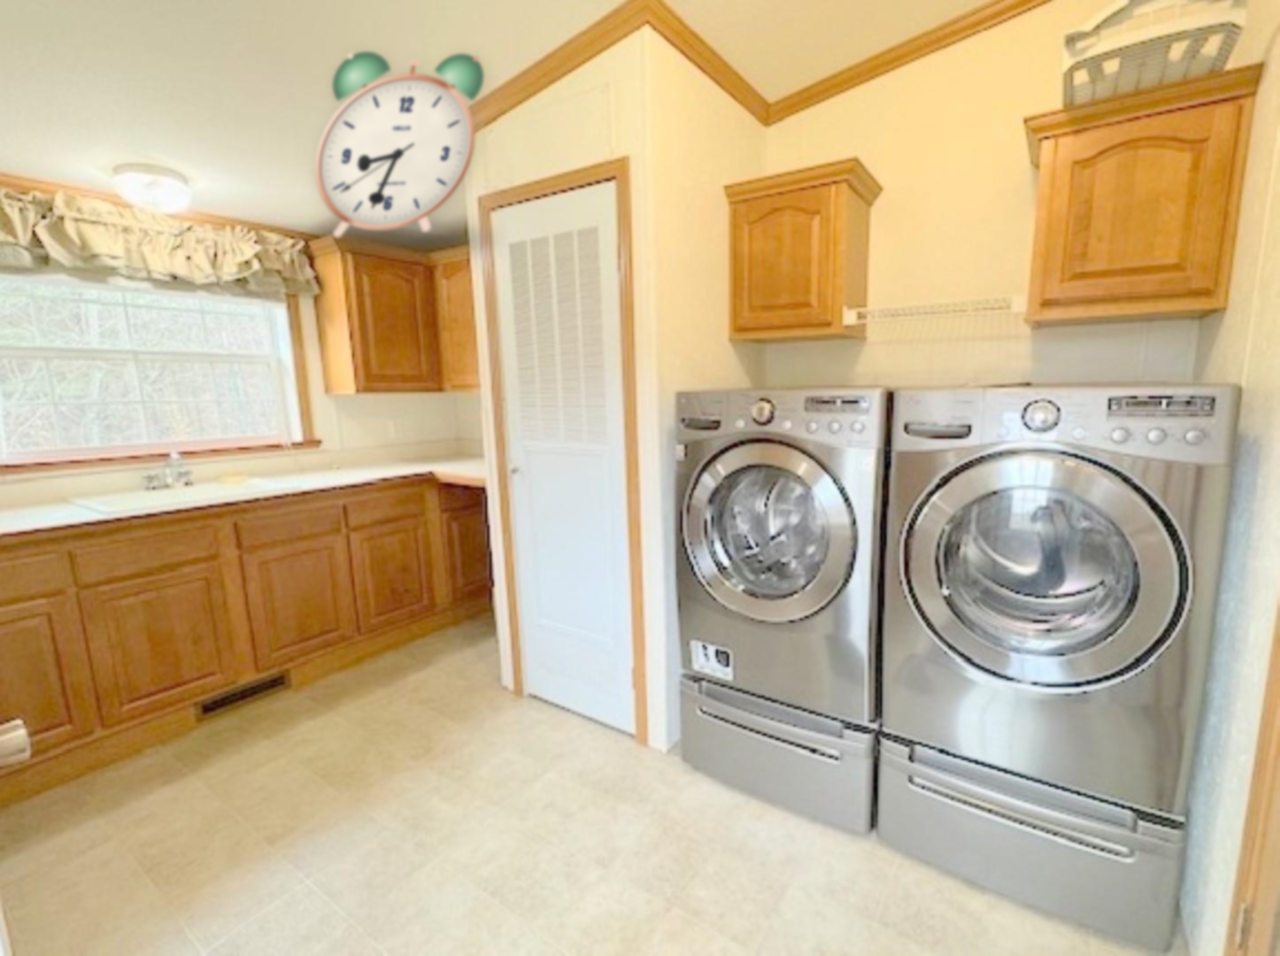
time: 8.32.39
